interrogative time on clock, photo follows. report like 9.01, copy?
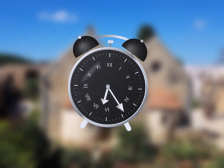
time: 6.24
